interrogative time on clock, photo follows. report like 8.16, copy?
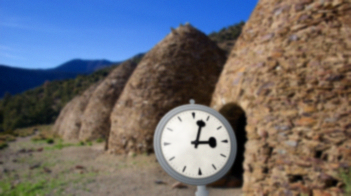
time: 3.03
